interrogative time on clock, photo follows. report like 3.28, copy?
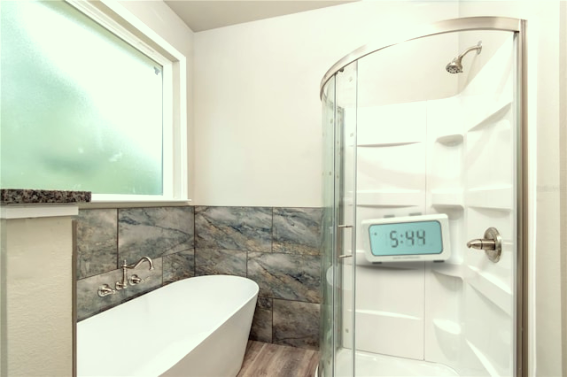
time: 5.44
